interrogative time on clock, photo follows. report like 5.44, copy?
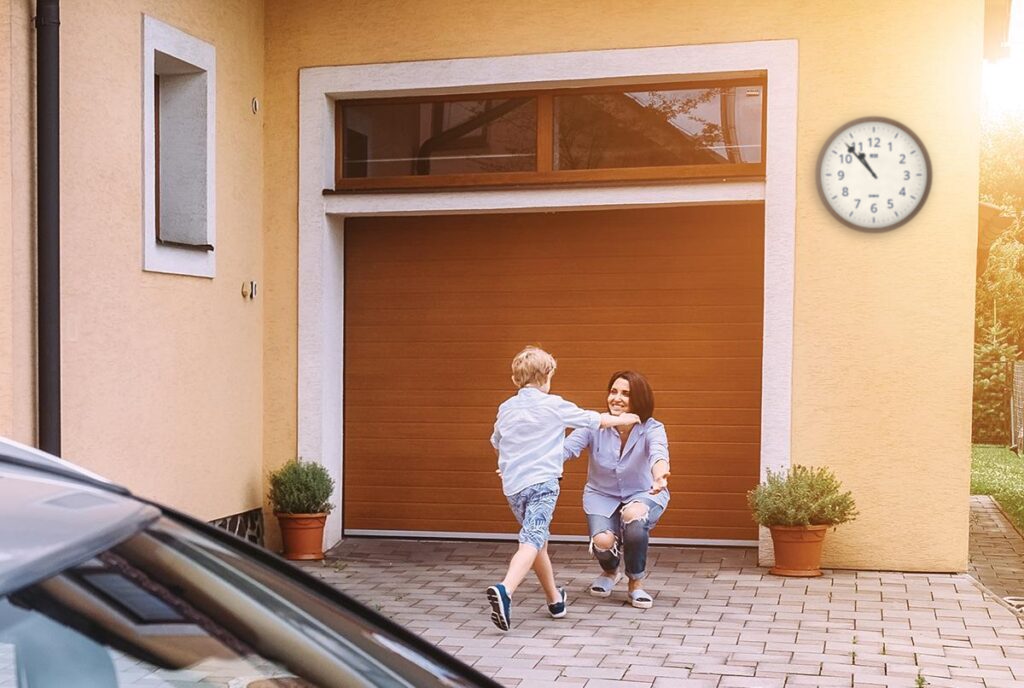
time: 10.53
